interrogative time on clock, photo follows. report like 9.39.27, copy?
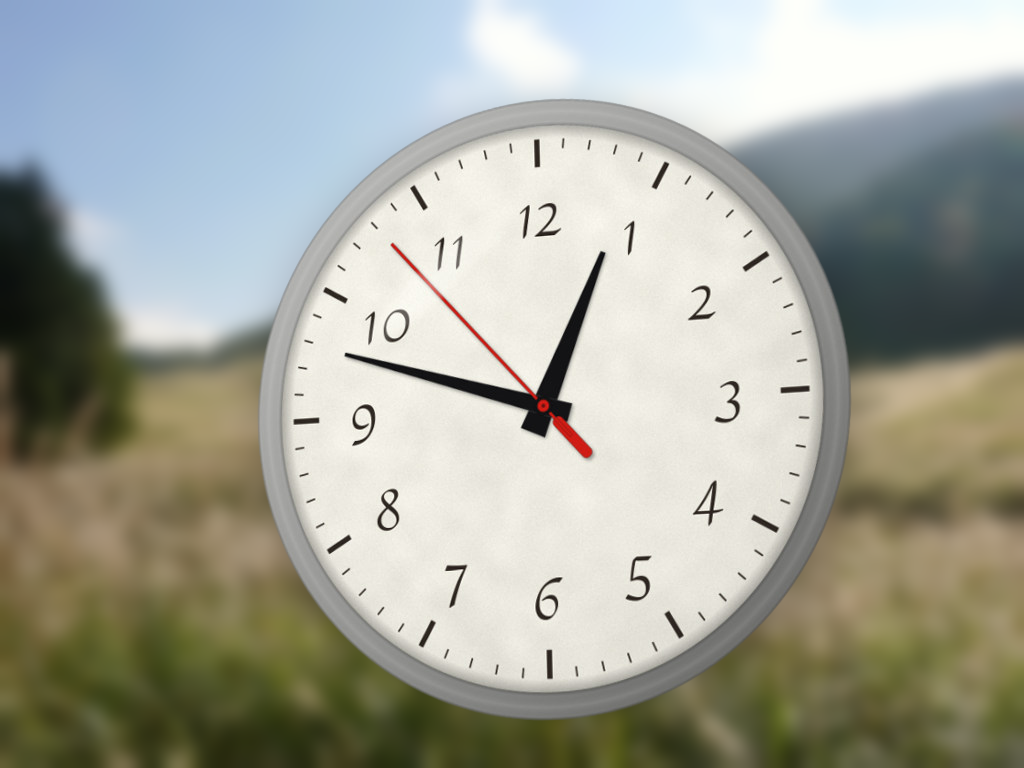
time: 12.47.53
